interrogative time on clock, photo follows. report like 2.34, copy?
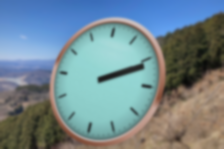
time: 2.11
